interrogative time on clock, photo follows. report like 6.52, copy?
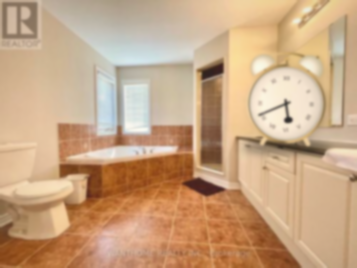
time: 5.41
